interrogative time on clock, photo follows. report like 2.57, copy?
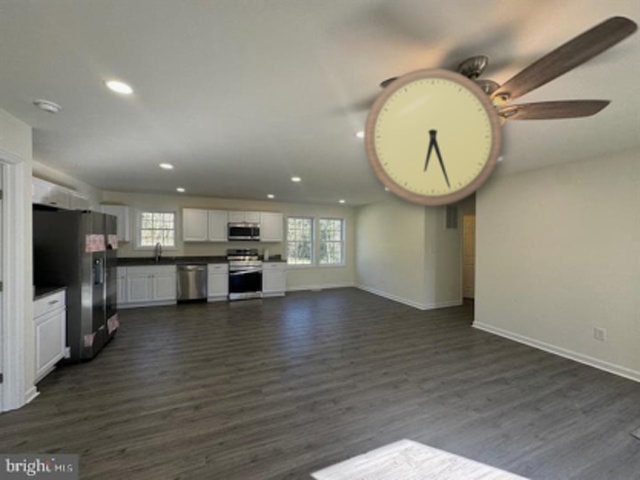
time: 6.27
